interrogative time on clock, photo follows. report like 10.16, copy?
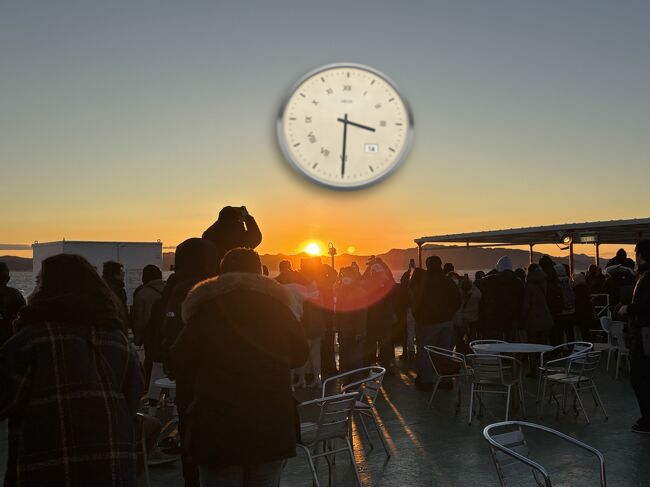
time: 3.30
